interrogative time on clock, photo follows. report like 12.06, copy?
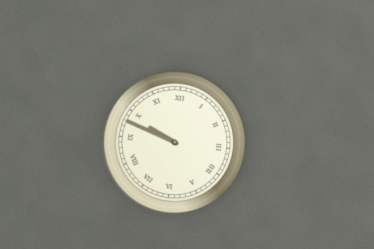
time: 9.48
